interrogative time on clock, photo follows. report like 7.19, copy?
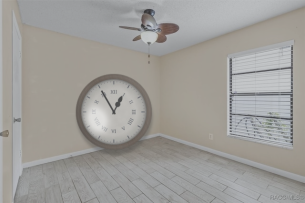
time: 12.55
